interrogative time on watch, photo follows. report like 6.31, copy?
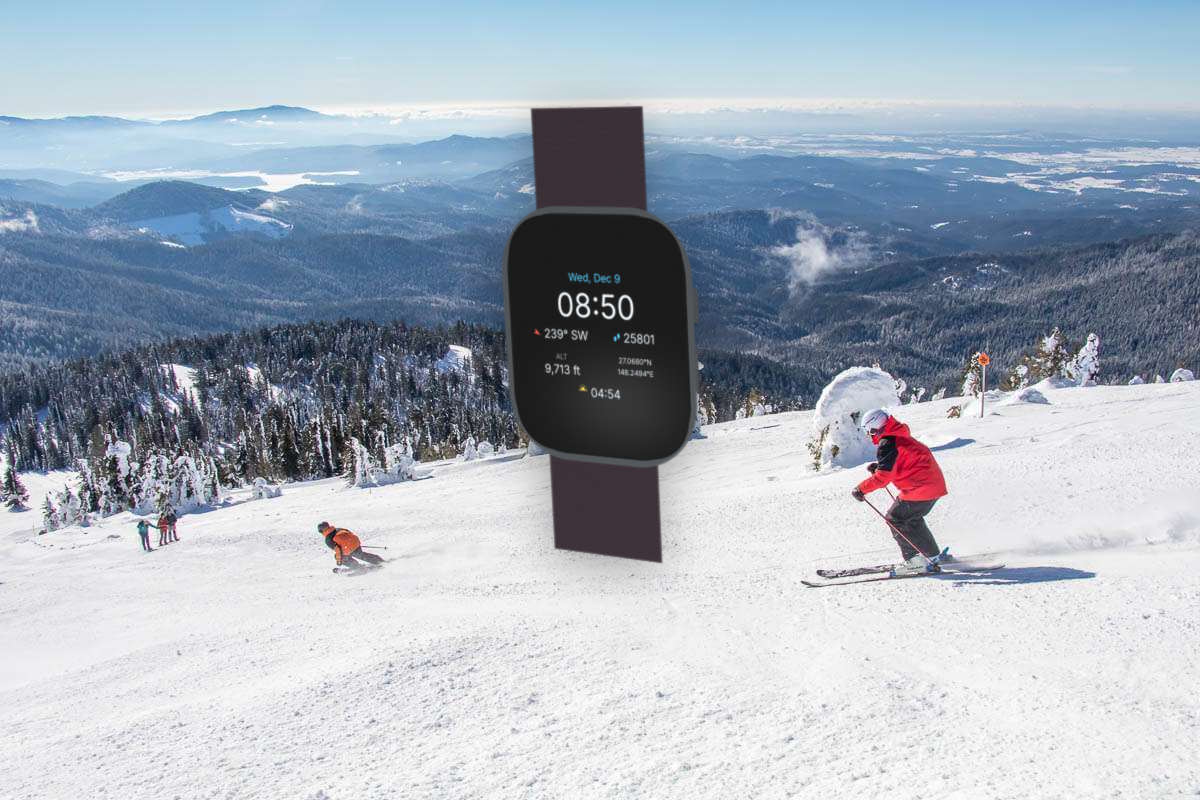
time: 8.50
